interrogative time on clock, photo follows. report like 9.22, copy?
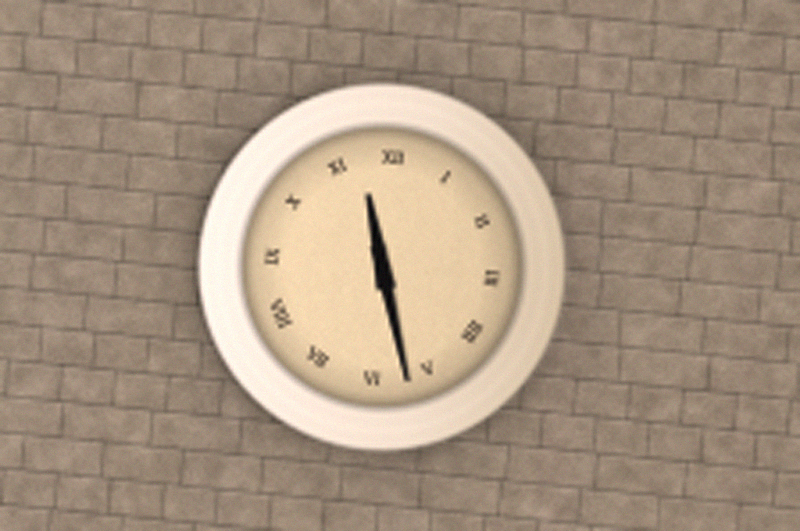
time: 11.27
